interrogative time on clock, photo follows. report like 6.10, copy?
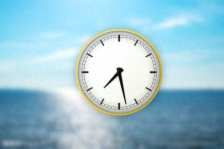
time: 7.28
